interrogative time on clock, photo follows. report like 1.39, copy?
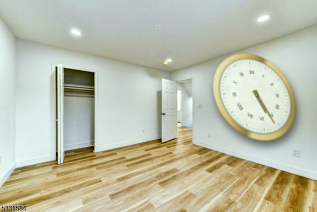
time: 5.26
